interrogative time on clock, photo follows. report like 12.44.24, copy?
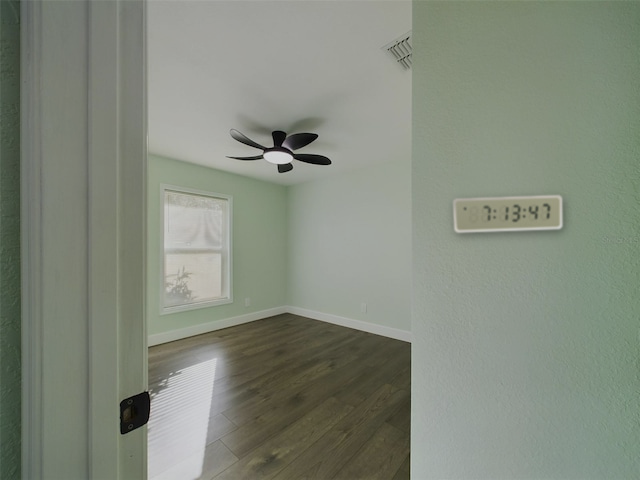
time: 7.13.47
